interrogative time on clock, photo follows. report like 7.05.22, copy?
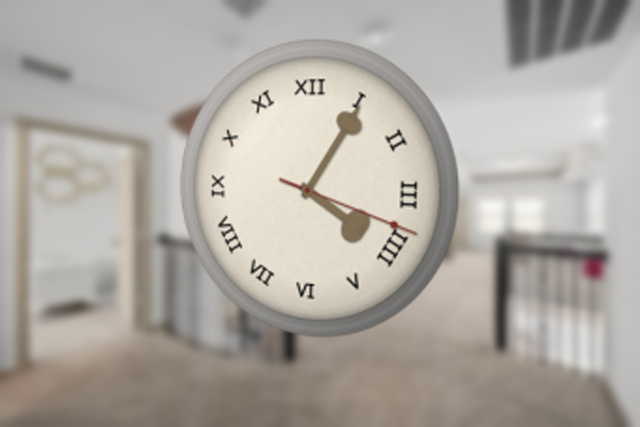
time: 4.05.18
